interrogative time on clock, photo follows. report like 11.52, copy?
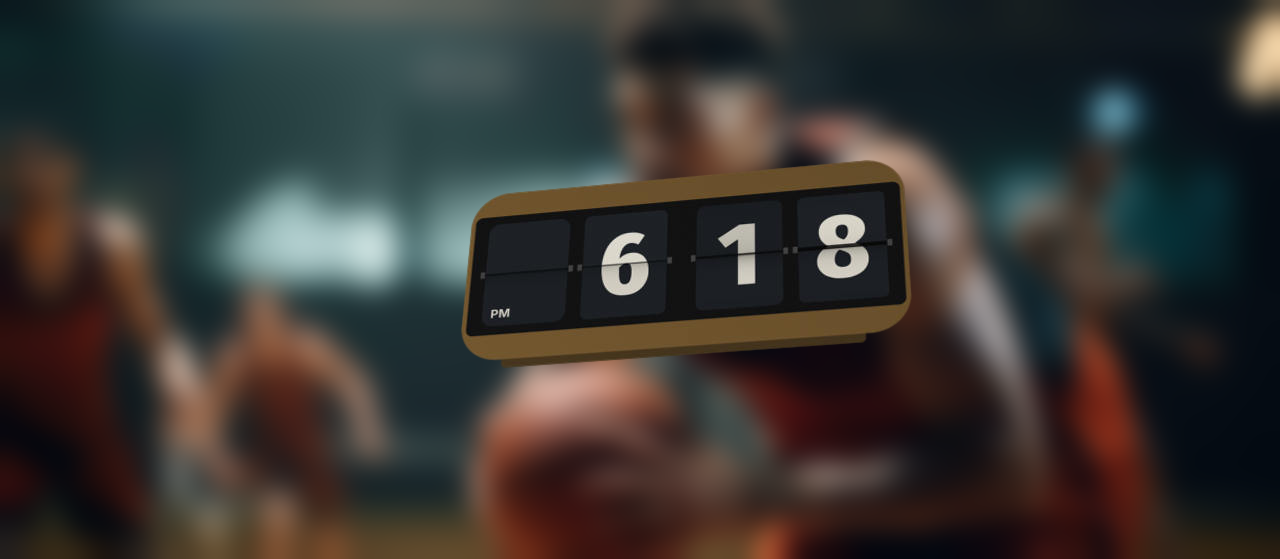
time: 6.18
